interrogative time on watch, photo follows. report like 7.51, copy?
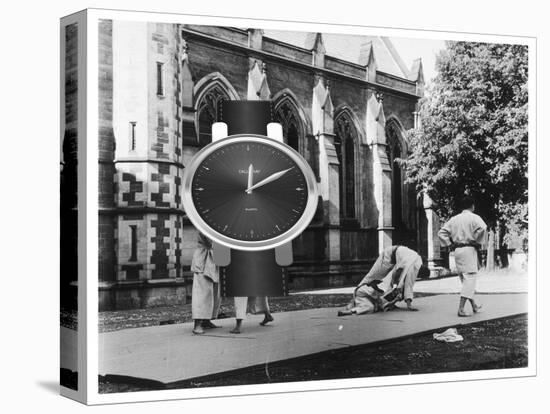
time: 12.10
